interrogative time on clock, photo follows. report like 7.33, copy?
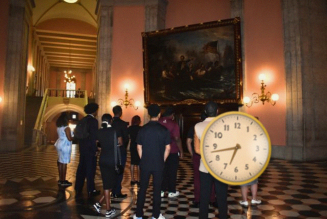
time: 6.43
